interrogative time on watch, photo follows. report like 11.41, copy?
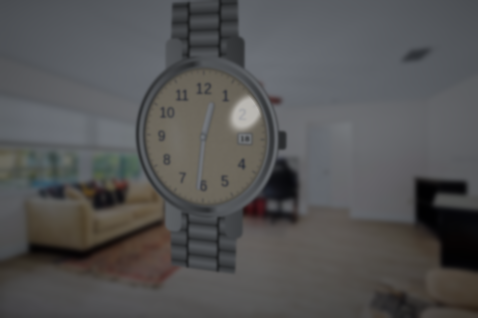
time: 12.31
